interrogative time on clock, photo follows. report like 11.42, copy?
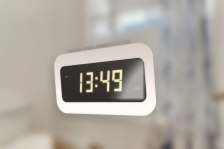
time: 13.49
